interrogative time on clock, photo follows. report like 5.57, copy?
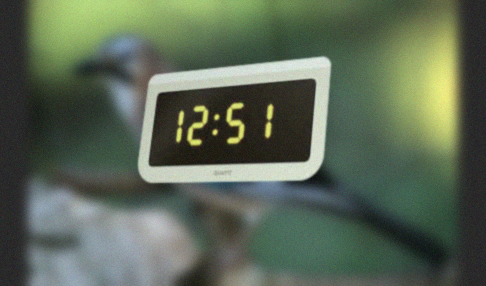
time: 12.51
